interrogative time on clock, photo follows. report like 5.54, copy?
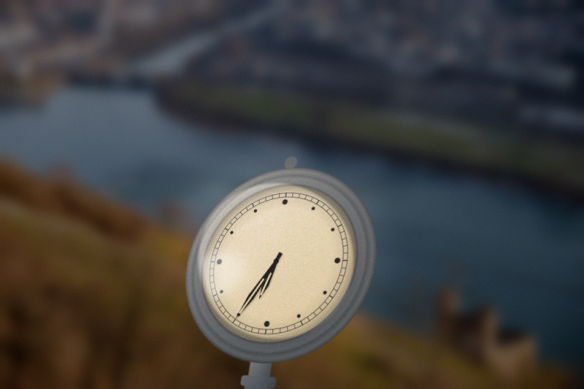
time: 6.35
